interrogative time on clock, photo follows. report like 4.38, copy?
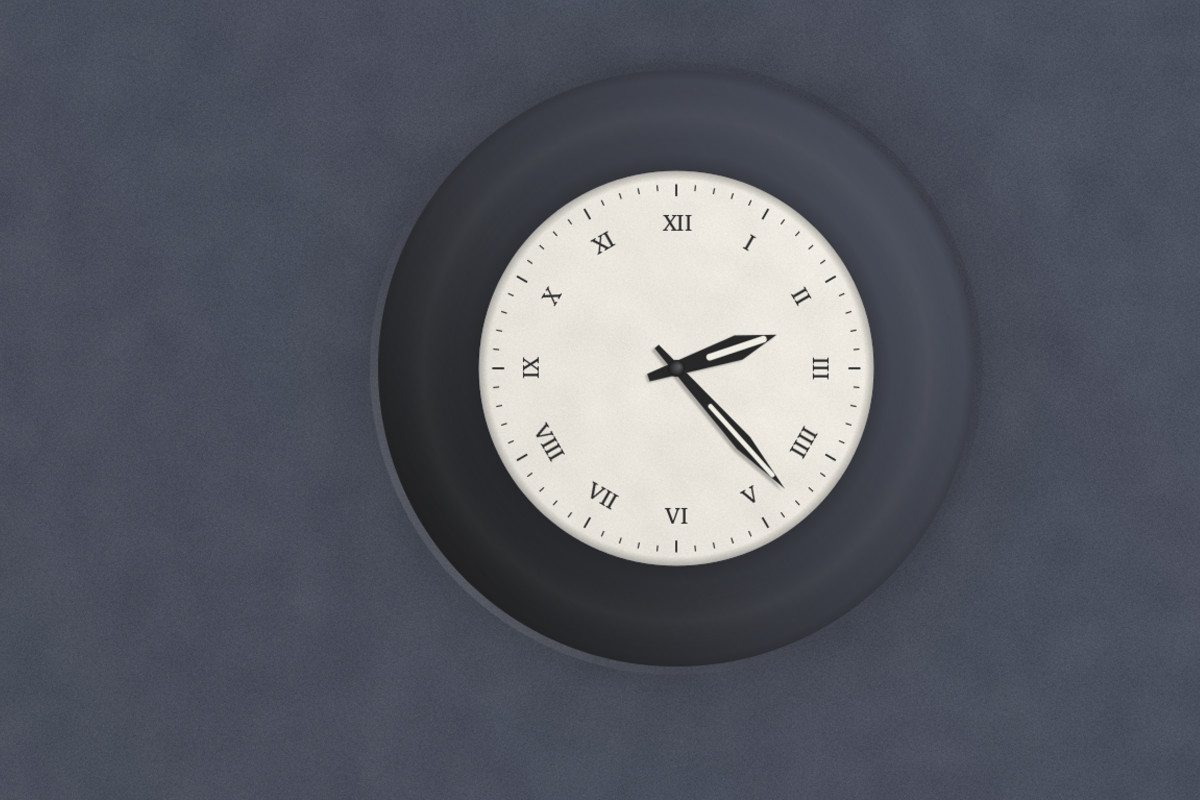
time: 2.23
